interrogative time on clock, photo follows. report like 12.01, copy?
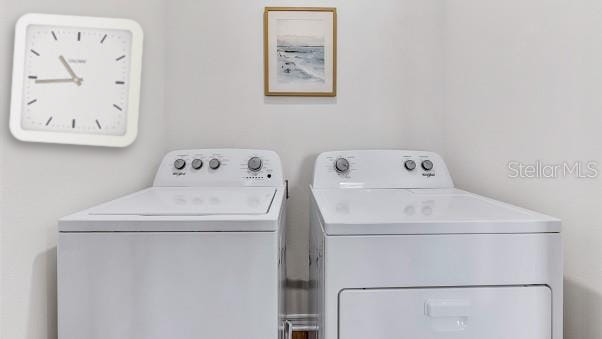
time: 10.44
